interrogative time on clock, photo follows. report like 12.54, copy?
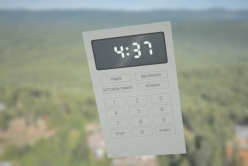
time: 4.37
